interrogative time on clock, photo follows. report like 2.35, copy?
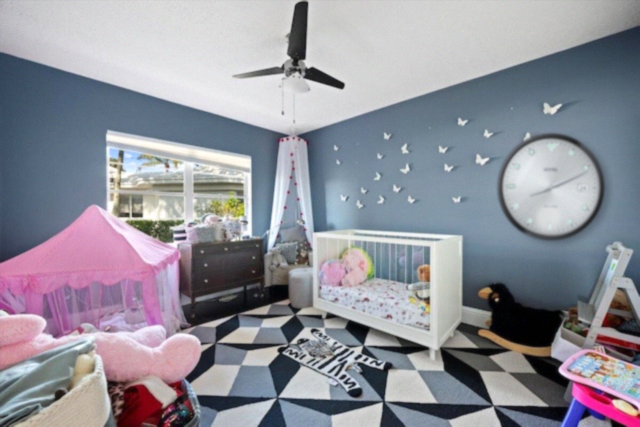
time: 8.11
